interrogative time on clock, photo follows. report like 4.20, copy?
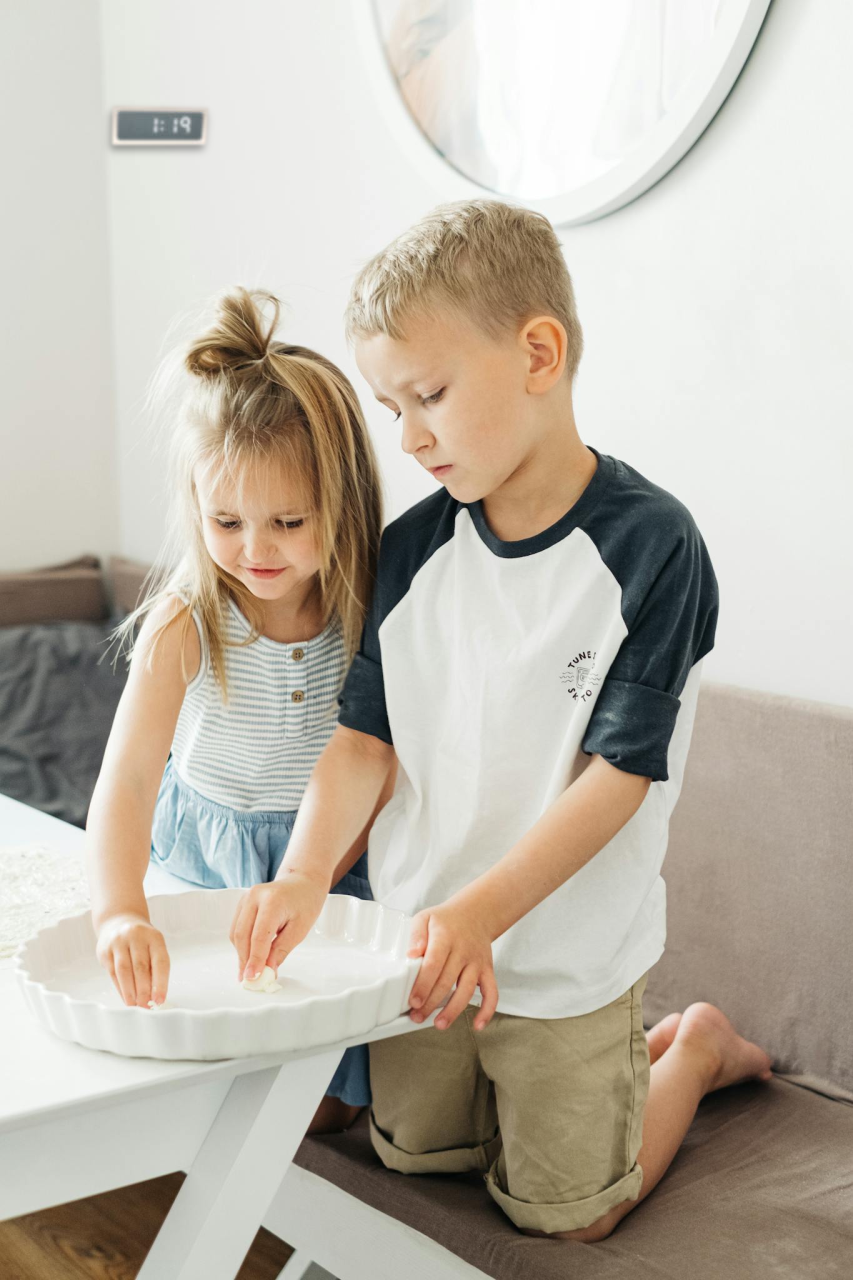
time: 1.19
